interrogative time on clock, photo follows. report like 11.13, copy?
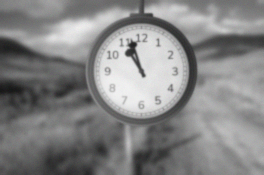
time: 10.57
